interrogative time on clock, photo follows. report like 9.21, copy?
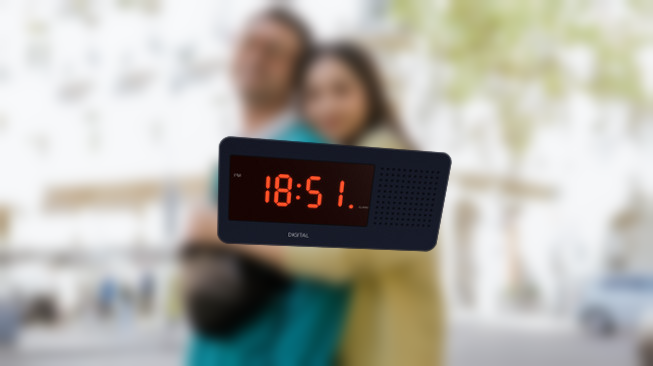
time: 18.51
